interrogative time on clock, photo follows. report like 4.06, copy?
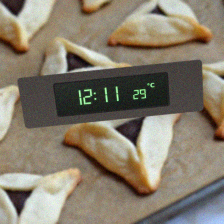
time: 12.11
